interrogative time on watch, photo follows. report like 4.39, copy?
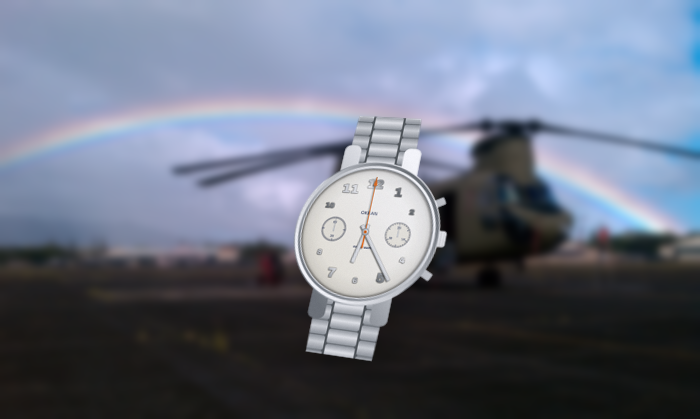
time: 6.24
